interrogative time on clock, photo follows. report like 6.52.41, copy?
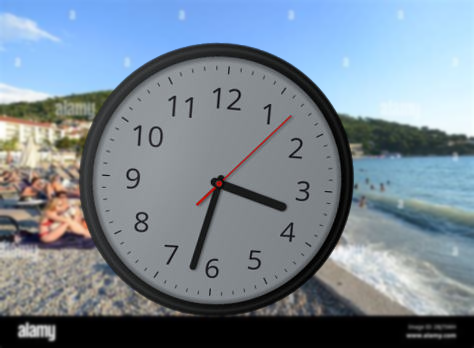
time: 3.32.07
